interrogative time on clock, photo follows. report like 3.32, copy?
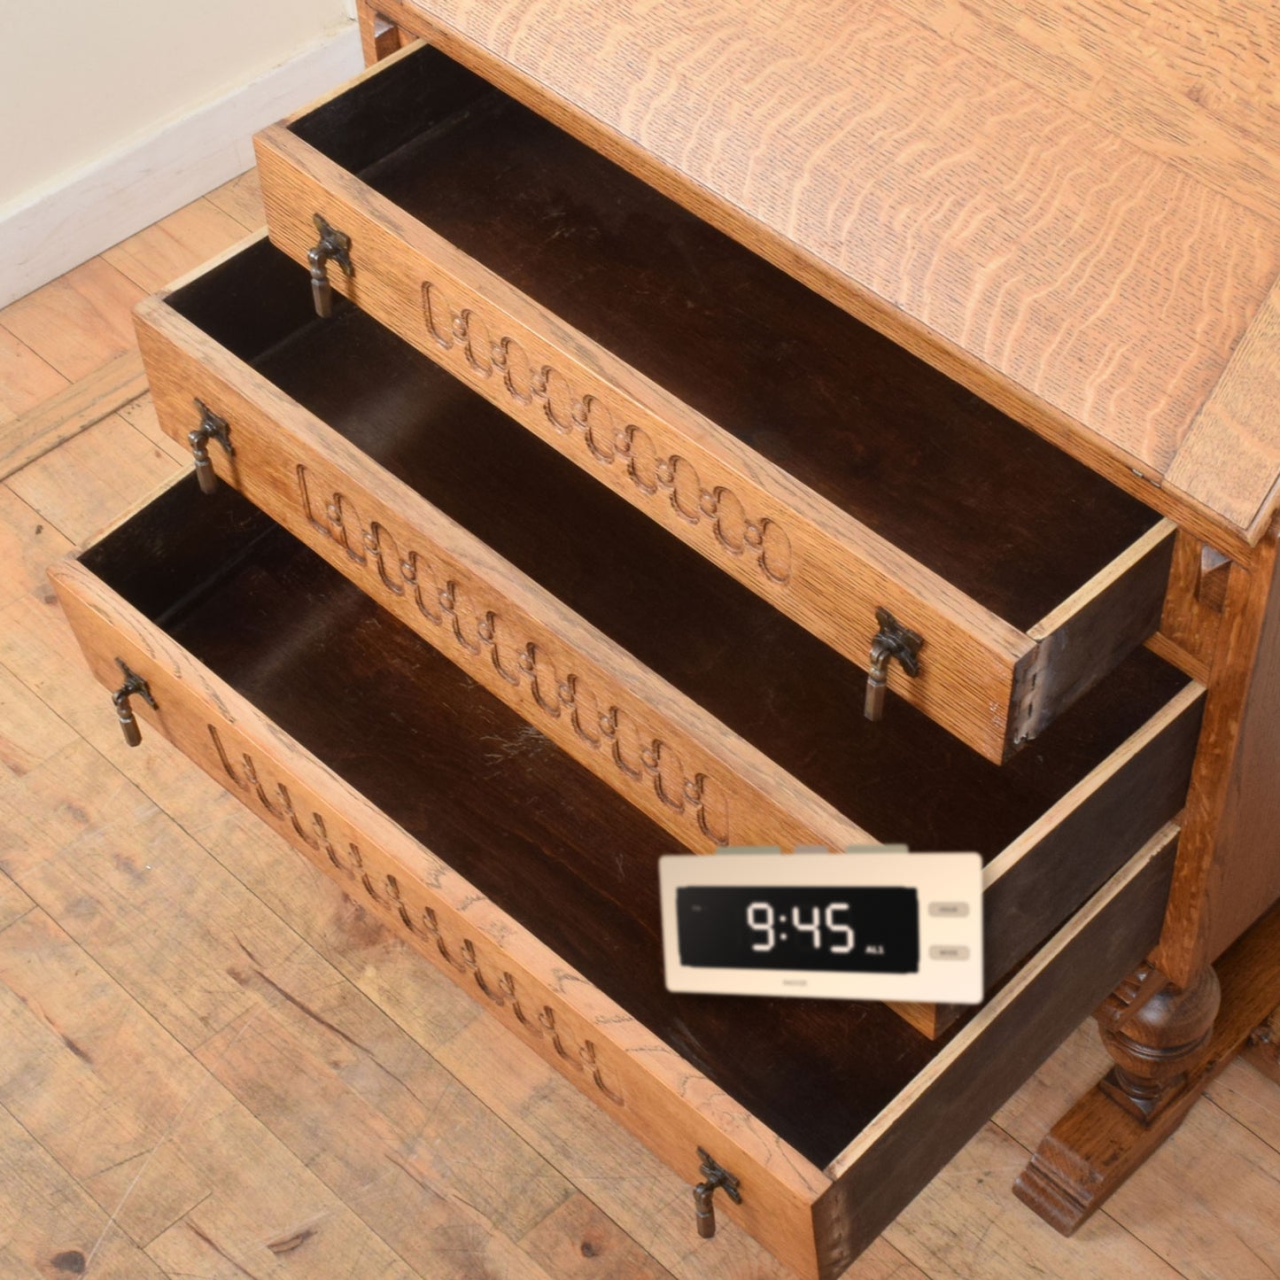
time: 9.45
